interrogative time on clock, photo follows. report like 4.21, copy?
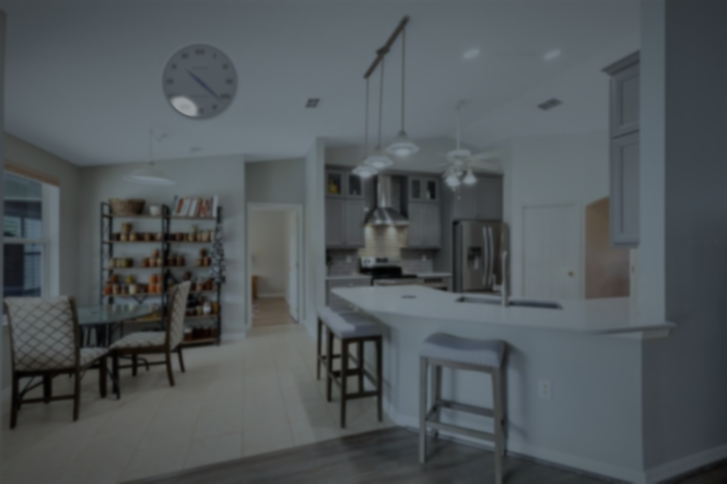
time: 10.22
